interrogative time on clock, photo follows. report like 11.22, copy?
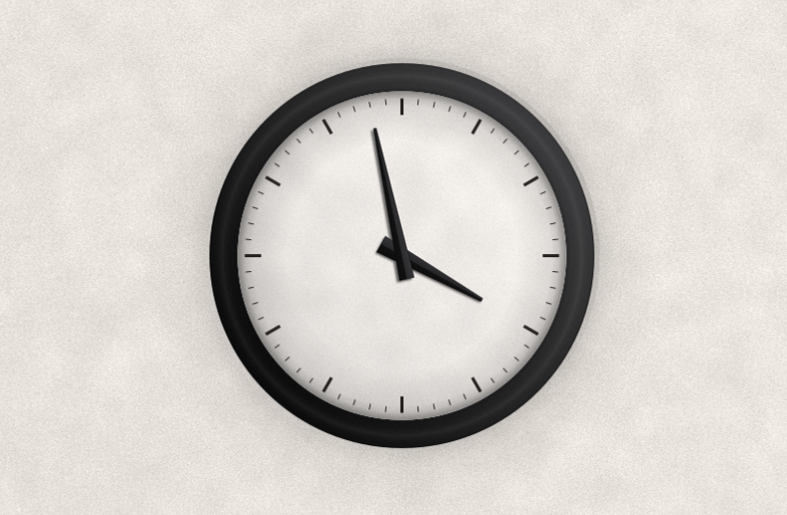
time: 3.58
